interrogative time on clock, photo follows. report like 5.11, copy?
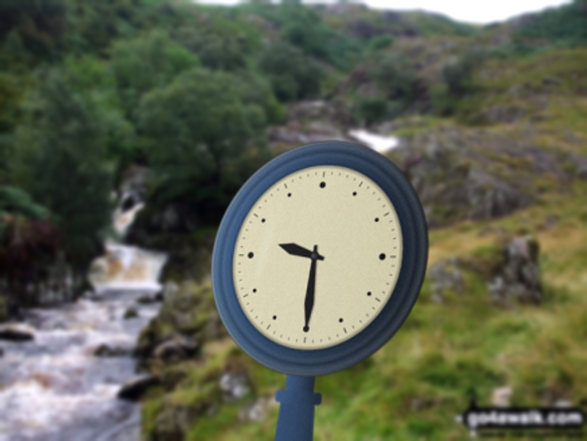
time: 9.30
